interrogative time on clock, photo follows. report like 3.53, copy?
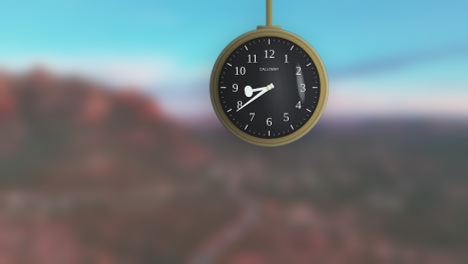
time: 8.39
